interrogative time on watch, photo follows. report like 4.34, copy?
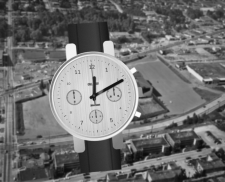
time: 12.11
